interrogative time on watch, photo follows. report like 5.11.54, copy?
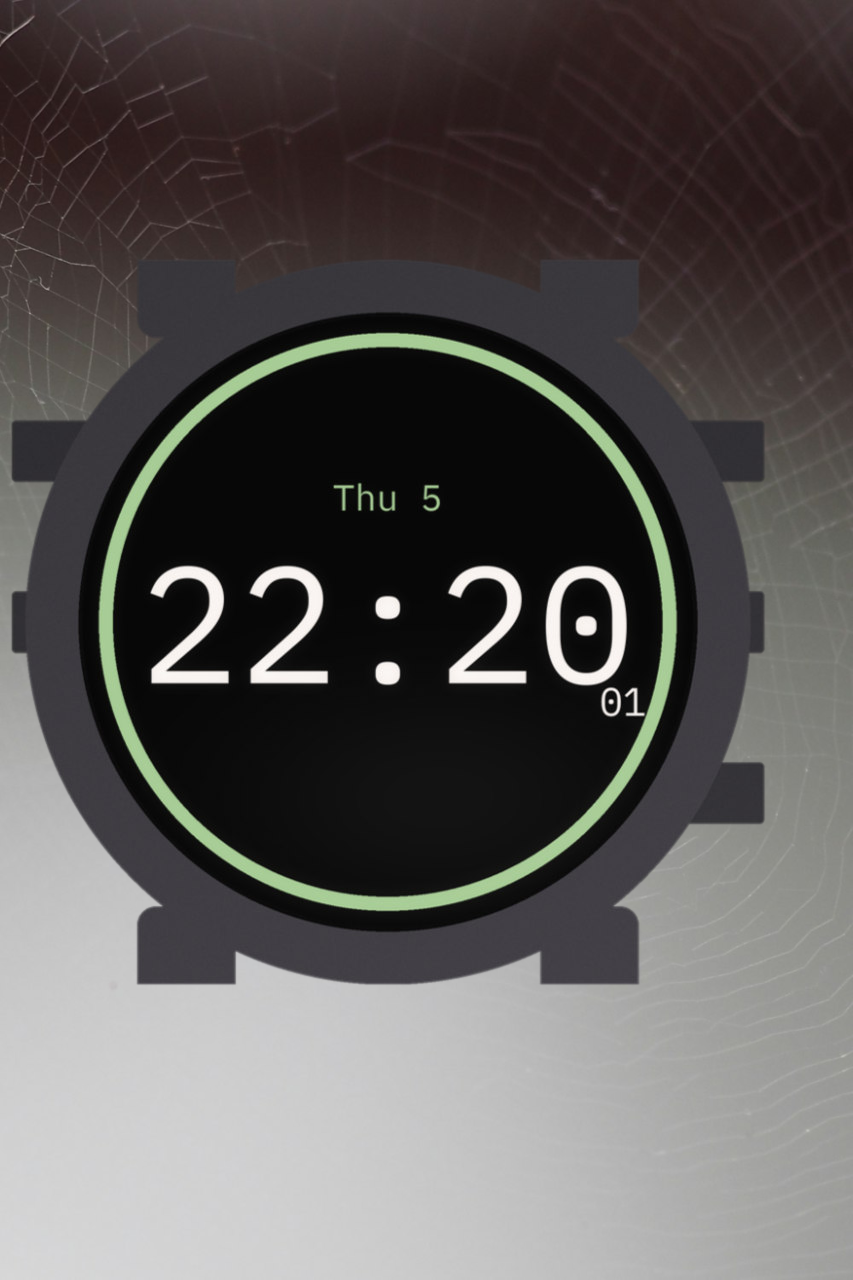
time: 22.20.01
